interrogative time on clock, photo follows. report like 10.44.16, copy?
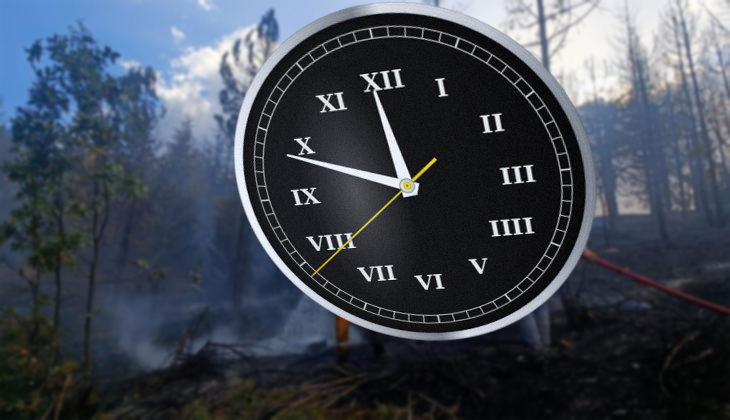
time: 11.48.39
